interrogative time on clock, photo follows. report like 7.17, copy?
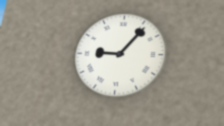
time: 9.06
